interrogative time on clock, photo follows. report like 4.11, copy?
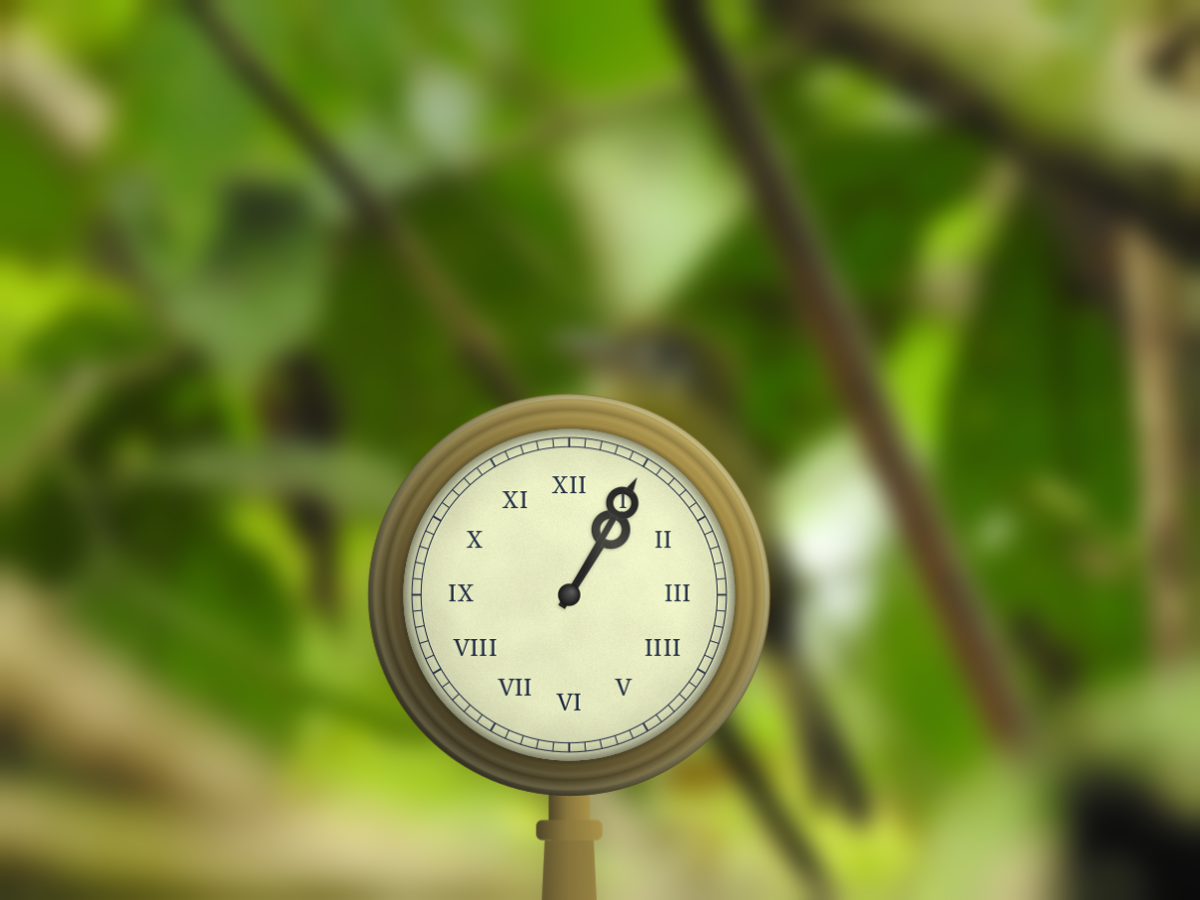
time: 1.05
